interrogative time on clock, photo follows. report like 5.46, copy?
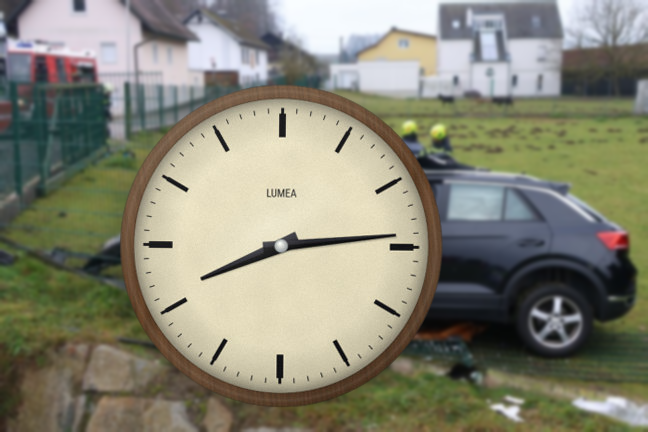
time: 8.14
